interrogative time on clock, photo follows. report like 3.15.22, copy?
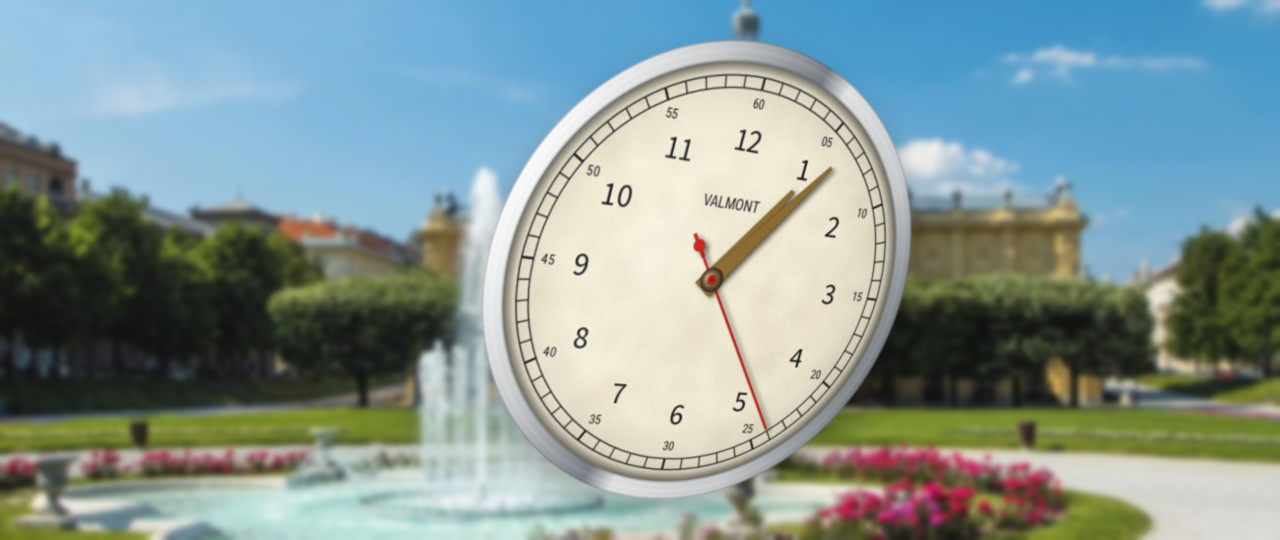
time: 1.06.24
